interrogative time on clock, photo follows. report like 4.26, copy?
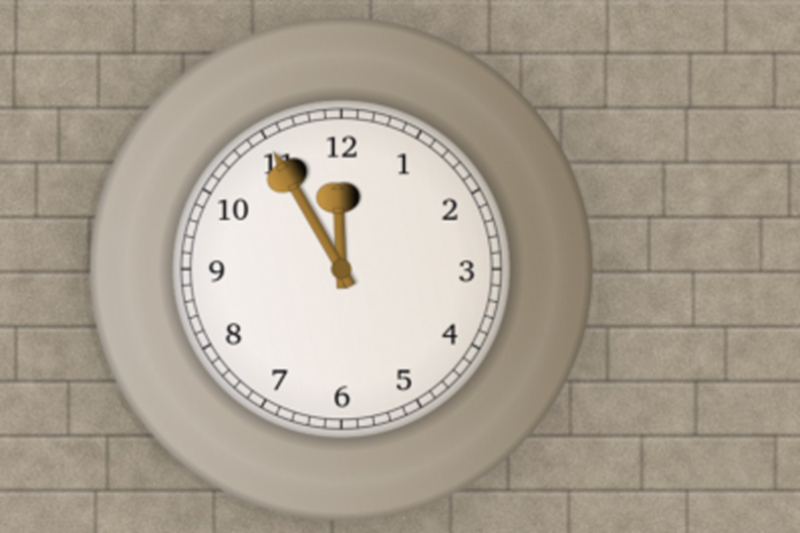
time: 11.55
